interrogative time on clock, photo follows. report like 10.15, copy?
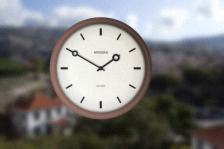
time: 1.50
